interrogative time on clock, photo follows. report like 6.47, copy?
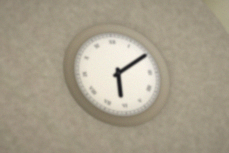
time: 6.10
